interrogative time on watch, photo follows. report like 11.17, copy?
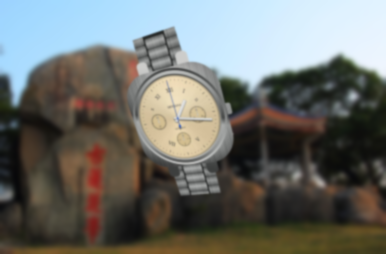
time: 1.17
